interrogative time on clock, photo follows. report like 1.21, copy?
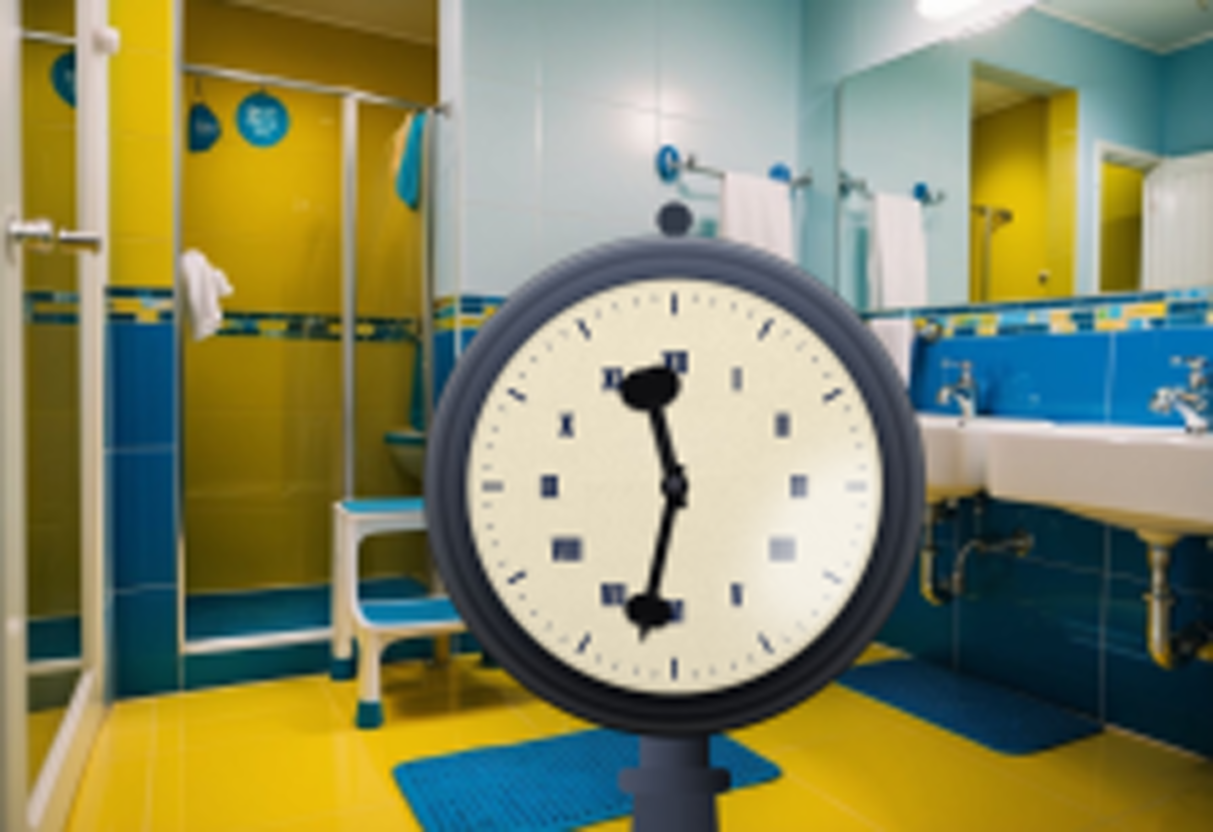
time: 11.32
